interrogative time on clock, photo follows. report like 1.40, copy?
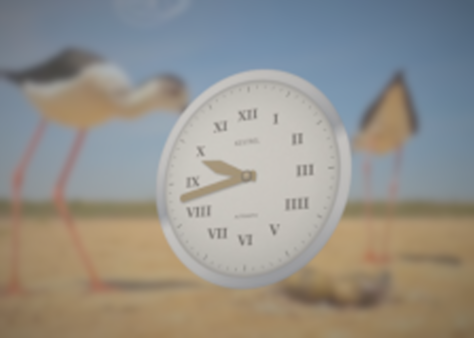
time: 9.43
